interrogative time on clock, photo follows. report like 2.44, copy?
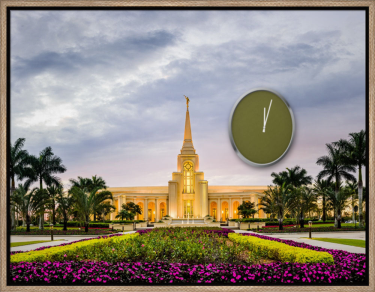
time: 12.03
